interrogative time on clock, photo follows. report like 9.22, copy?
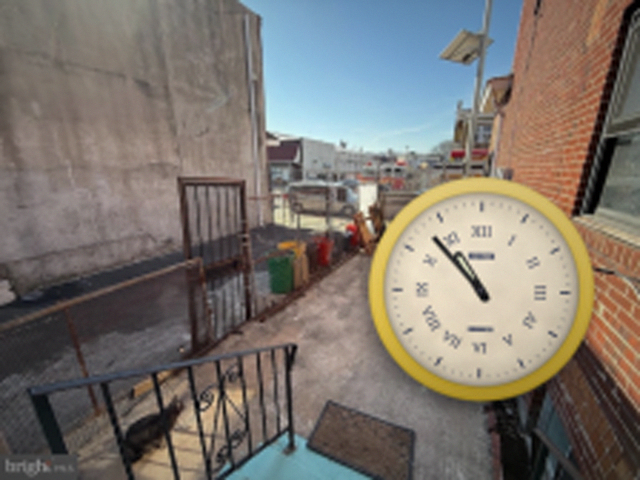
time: 10.53
